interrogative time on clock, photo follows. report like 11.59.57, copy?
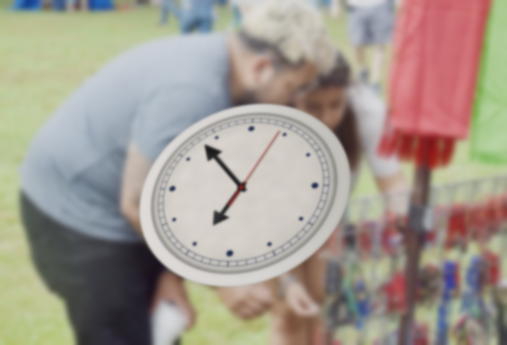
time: 6.53.04
